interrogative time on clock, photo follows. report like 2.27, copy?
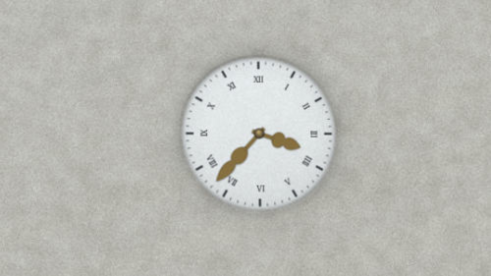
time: 3.37
